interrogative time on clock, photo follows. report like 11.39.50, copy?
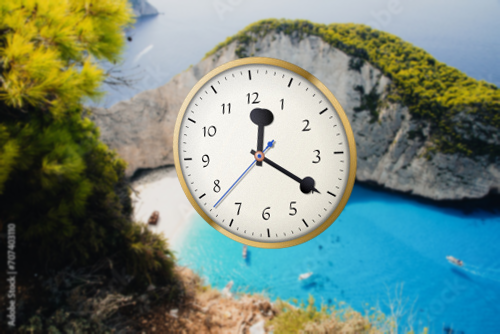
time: 12.20.38
